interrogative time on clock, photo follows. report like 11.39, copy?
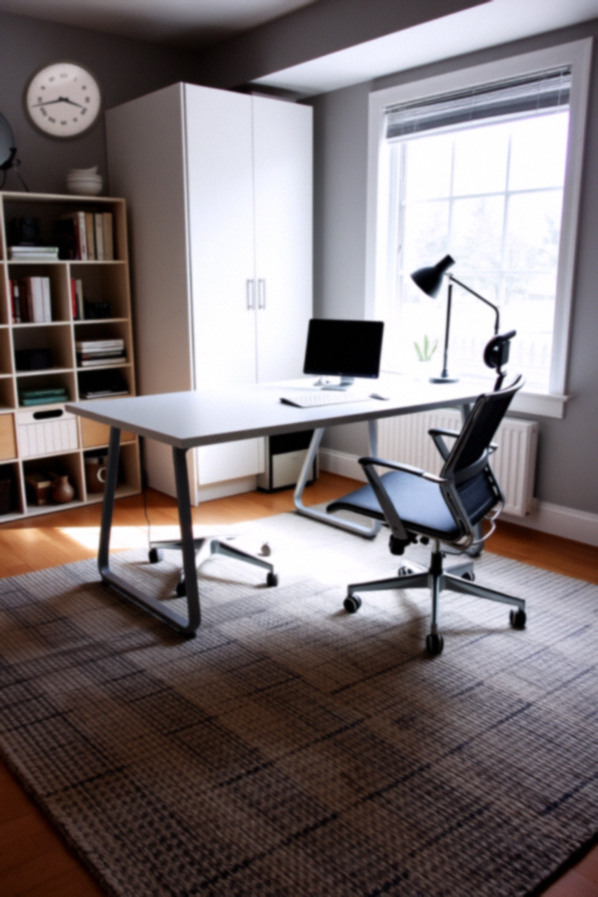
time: 3.43
